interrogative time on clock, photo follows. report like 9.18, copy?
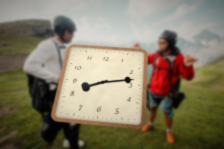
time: 8.13
